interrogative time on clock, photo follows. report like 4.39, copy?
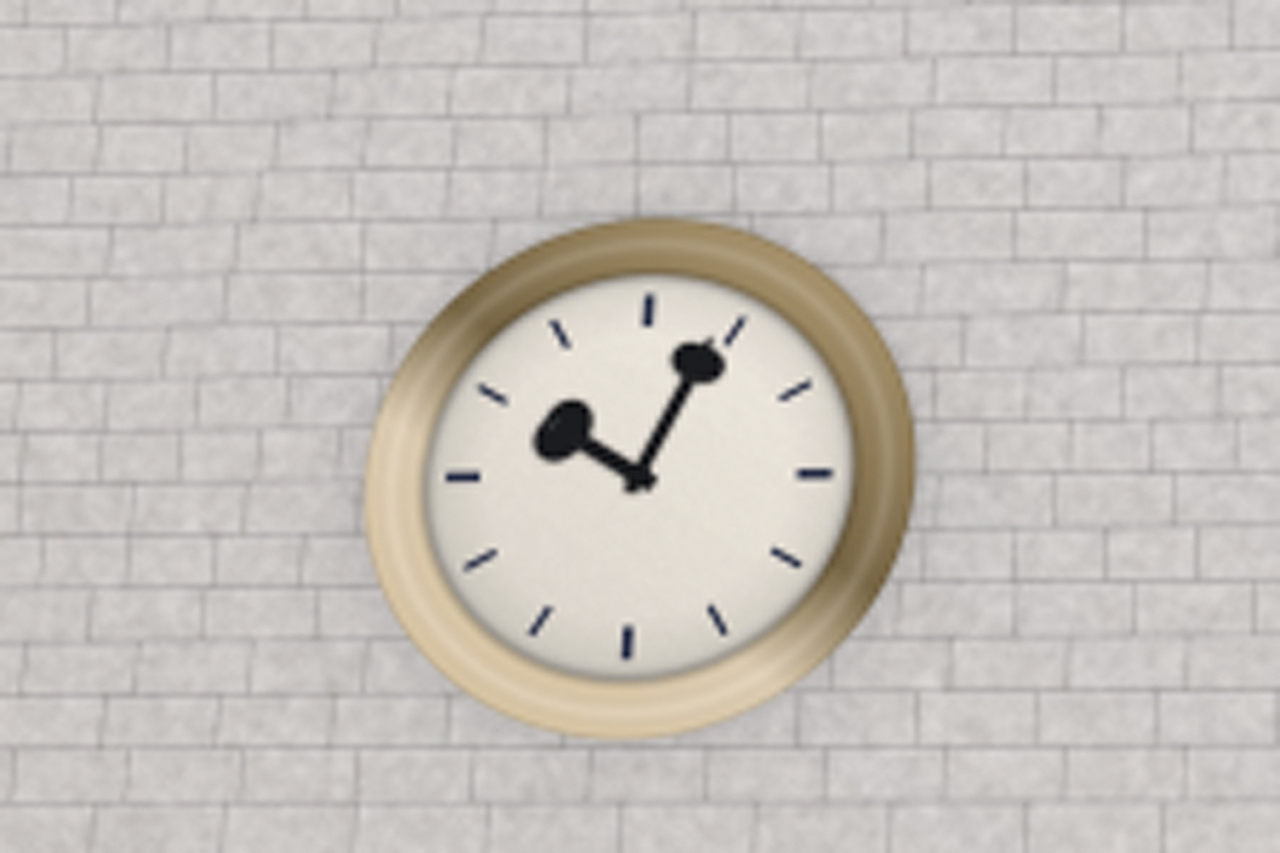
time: 10.04
